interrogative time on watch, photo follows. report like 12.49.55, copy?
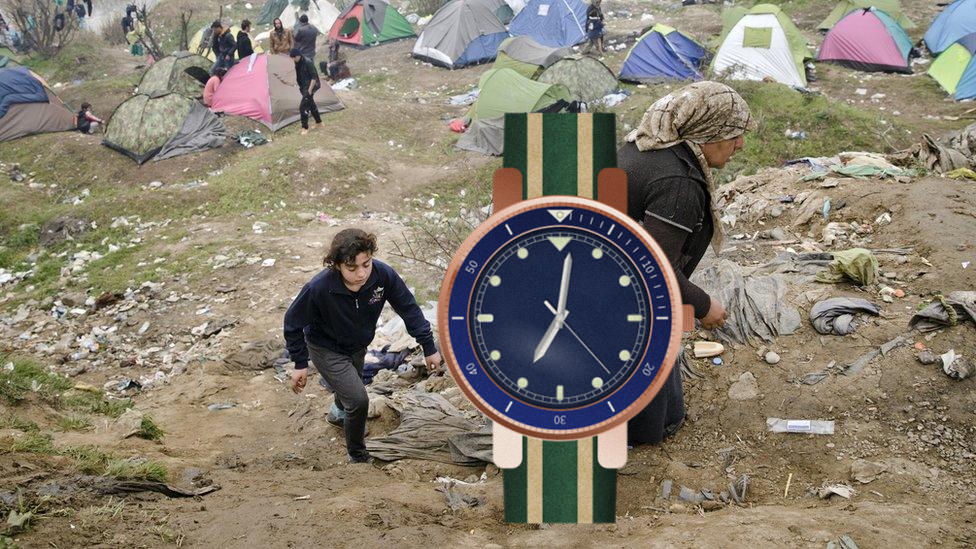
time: 7.01.23
